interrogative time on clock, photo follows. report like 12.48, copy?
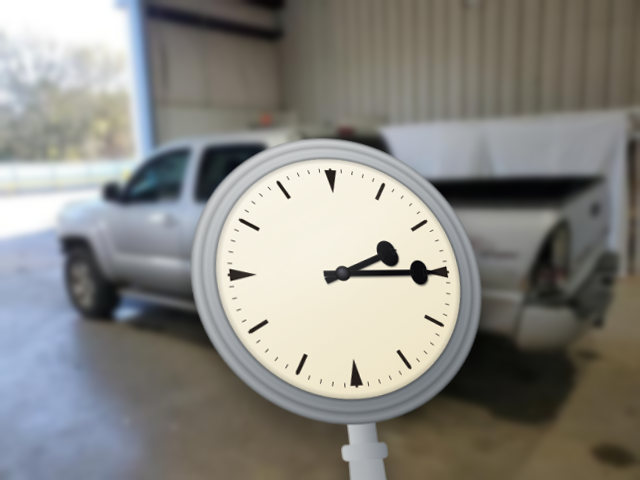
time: 2.15
